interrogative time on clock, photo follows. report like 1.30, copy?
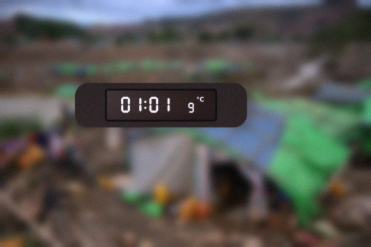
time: 1.01
